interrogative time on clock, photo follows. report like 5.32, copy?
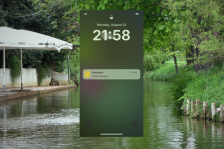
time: 21.58
